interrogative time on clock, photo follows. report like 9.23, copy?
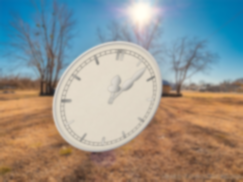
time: 12.07
